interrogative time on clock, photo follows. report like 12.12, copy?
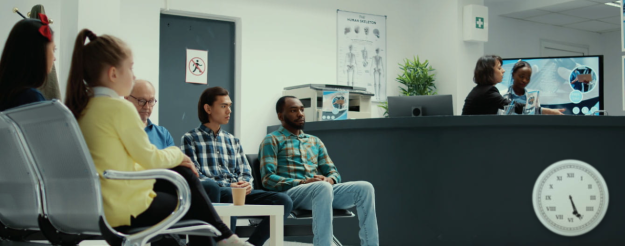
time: 5.26
